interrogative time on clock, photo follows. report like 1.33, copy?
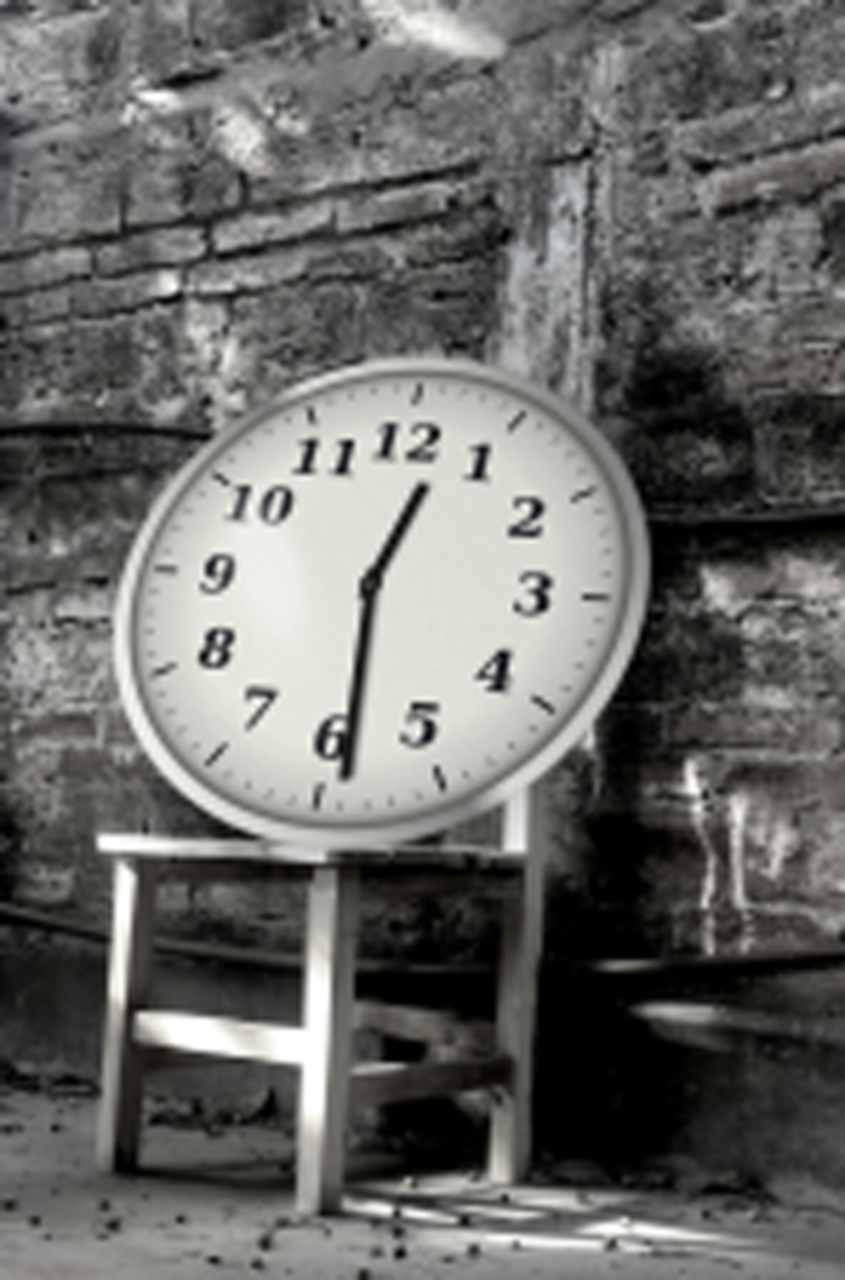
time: 12.29
